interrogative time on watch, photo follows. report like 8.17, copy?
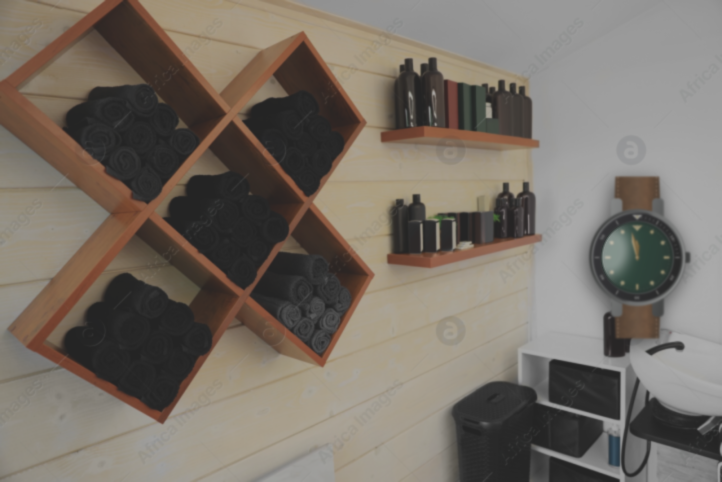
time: 11.58
